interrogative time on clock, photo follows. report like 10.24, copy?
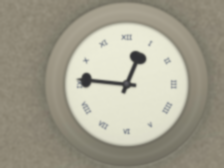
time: 12.46
